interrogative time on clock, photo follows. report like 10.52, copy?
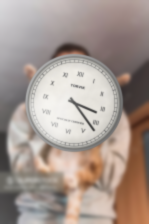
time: 3.22
